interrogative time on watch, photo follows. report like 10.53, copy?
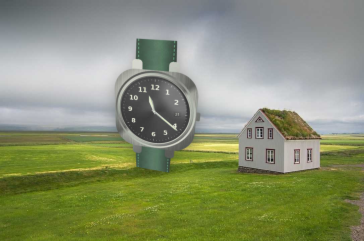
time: 11.21
